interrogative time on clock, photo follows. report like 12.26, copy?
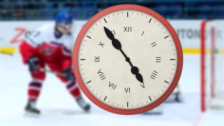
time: 4.54
